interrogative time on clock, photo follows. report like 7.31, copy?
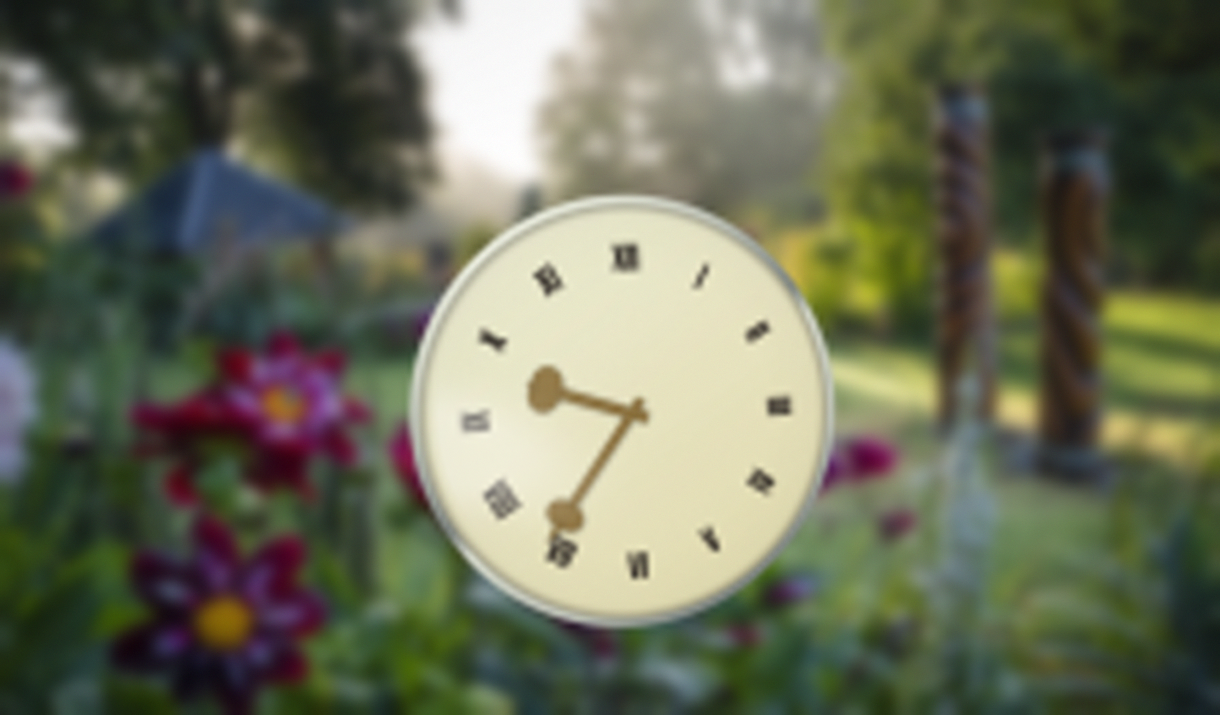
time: 9.36
